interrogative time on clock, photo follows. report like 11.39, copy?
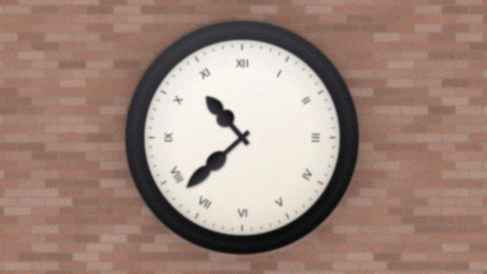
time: 10.38
